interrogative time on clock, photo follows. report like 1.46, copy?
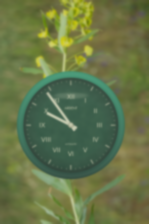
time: 9.54
